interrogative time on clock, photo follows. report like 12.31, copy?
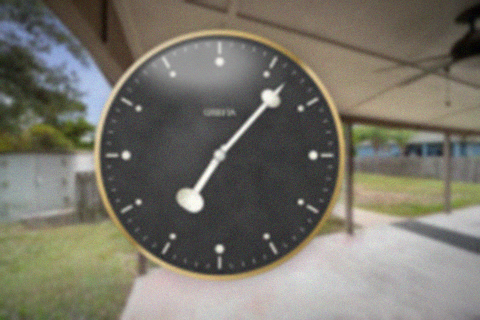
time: 7.07
